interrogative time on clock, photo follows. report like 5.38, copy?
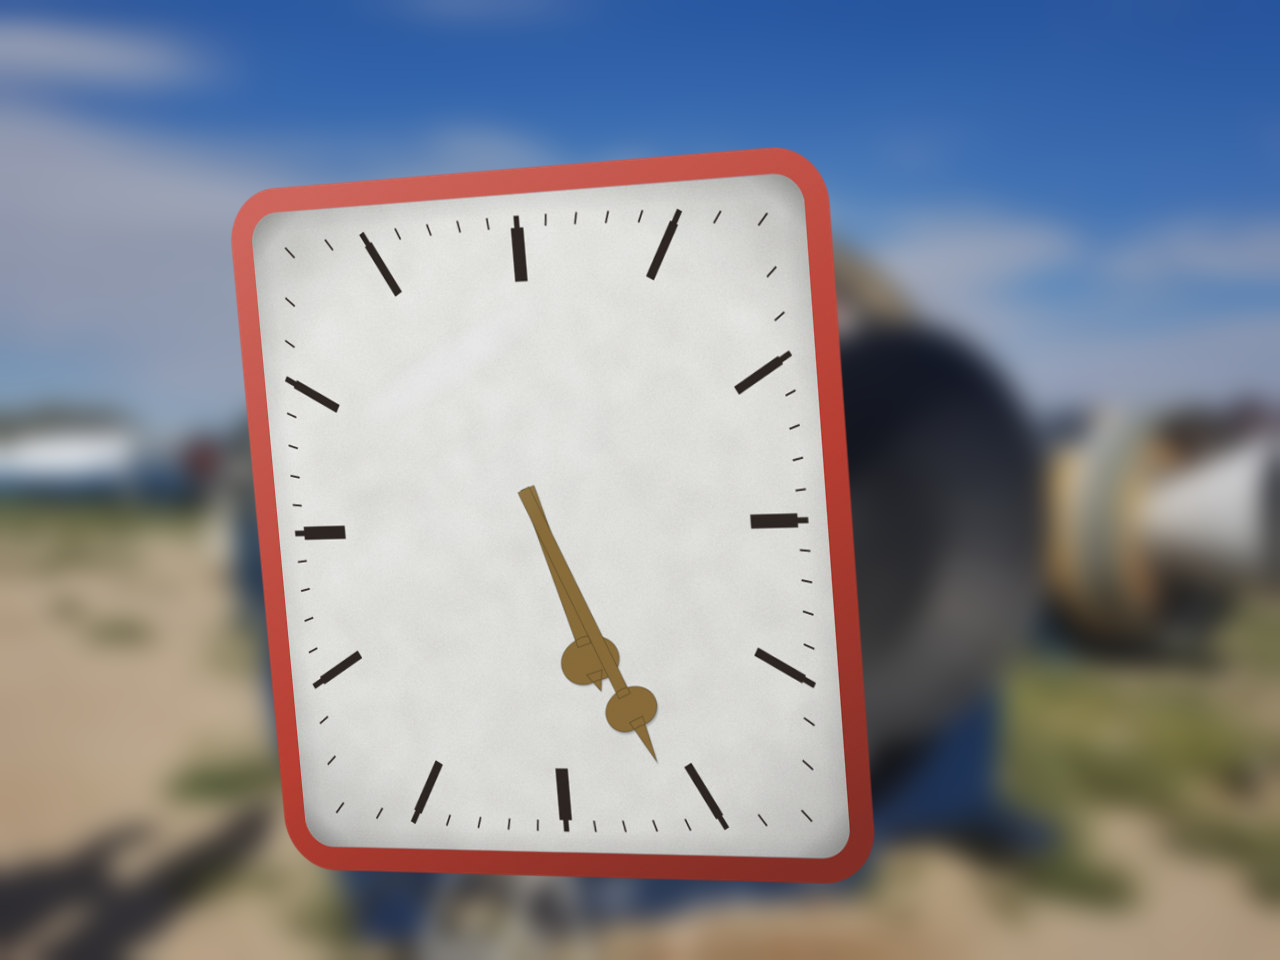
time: 5.26
